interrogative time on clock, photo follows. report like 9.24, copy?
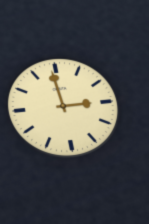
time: 2.59
